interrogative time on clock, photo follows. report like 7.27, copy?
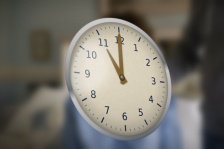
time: 11.00
